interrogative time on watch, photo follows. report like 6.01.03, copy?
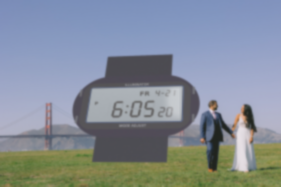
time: 6.05.20
